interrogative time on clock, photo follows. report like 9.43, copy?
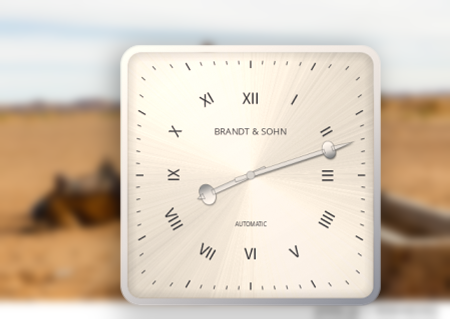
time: 8.12
